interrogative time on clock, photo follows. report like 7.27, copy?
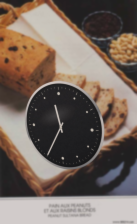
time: 11.35
